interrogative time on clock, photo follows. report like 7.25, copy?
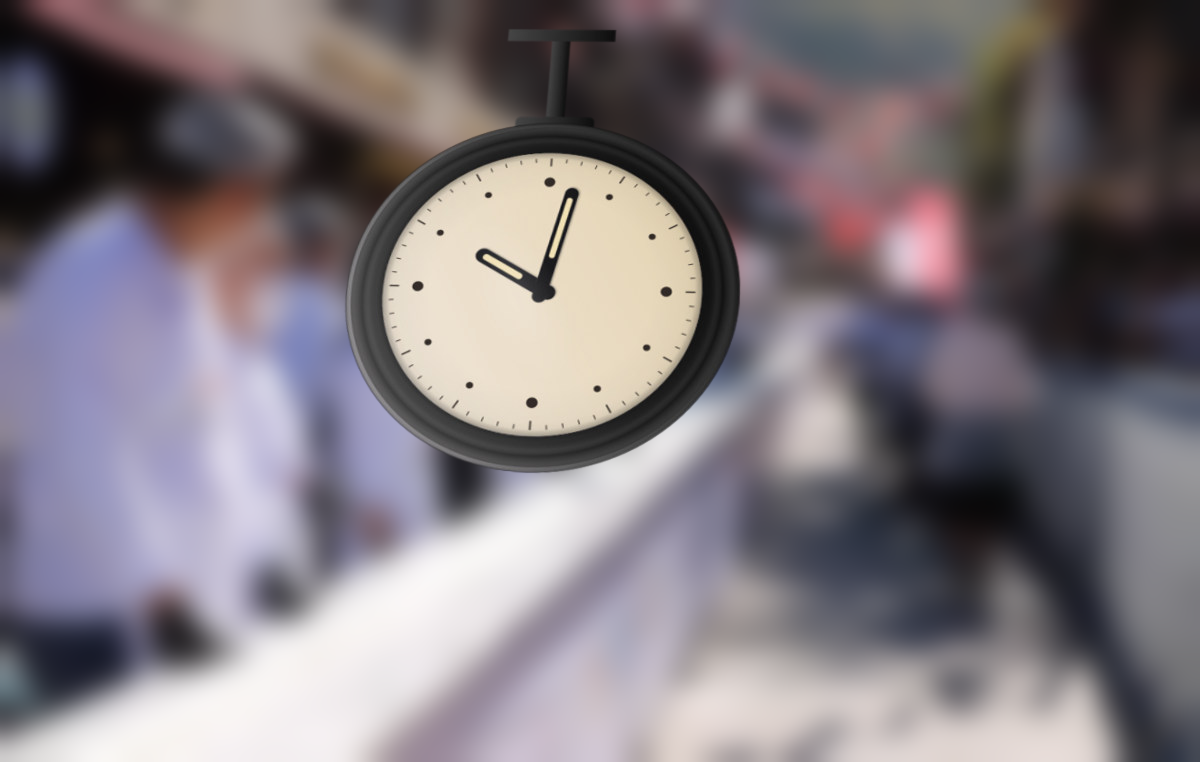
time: 10.02
